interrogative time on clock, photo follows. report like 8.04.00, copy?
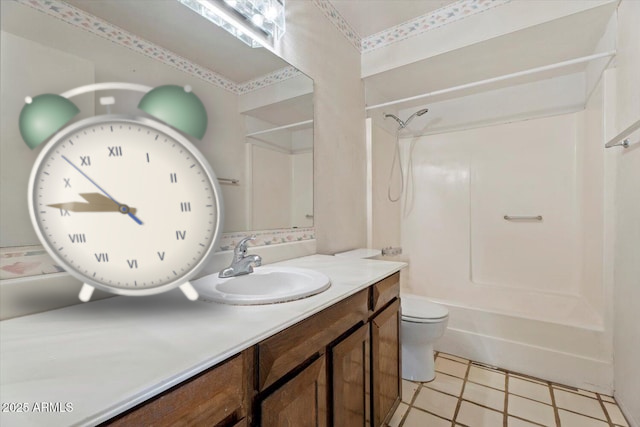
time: 9.45.53
